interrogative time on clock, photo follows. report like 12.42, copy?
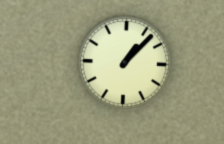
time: 1.07
